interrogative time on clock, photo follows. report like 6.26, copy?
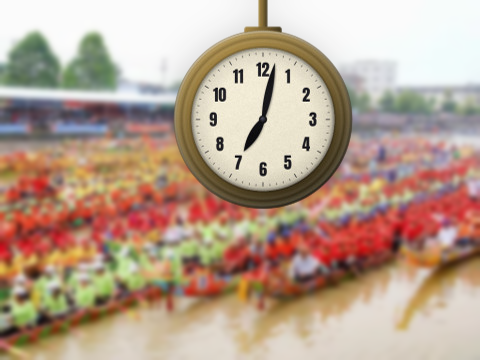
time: 7.02
